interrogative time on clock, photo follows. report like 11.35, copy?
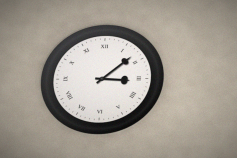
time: 3.08
